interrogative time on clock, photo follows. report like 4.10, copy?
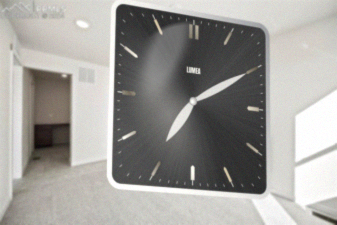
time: 7.10
